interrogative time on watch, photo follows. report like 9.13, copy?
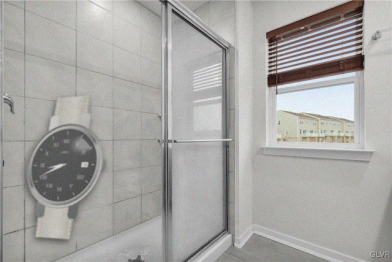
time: 8.41
